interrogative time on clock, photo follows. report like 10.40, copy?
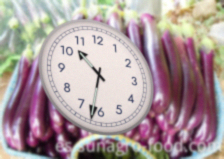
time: 10.32
